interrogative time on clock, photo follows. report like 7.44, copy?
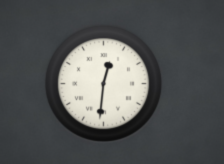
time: 12.31
